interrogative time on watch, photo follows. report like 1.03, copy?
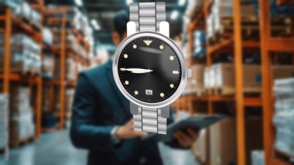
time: 8.45
